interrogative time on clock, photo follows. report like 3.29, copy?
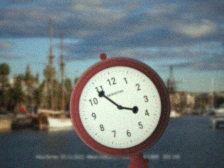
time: 3.54
